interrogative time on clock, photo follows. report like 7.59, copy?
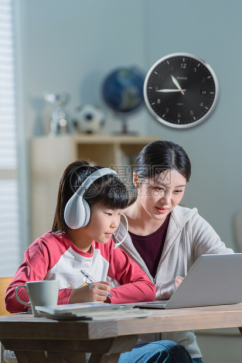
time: 10.44
